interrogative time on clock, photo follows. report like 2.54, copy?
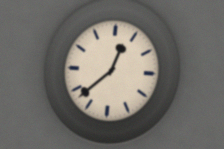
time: 12.38
